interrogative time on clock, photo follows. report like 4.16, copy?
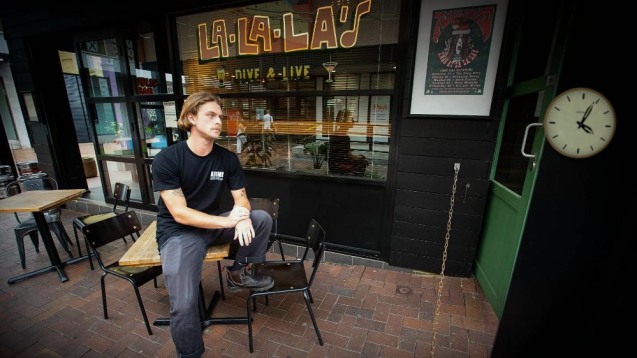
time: 4.04
